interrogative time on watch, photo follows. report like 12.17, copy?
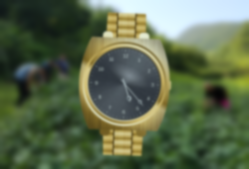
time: 5.23
